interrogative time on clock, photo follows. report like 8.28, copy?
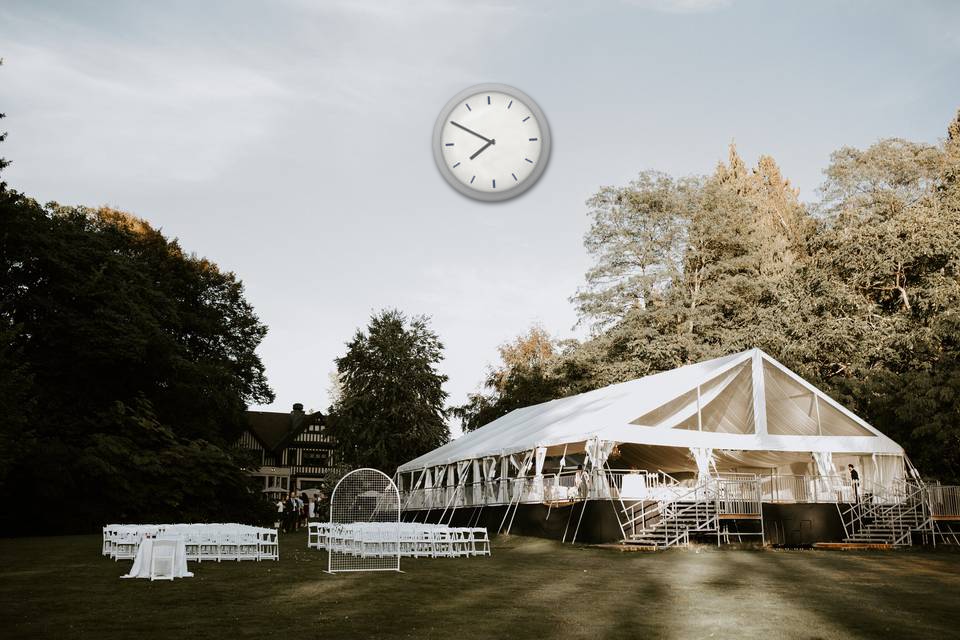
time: 7.50
